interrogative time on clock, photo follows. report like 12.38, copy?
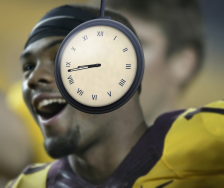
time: 8.43
